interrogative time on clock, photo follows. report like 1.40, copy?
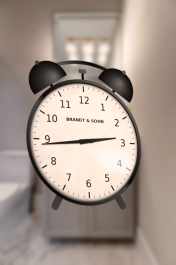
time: 2.44
